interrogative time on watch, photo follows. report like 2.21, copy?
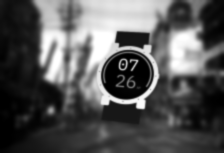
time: 7.26
